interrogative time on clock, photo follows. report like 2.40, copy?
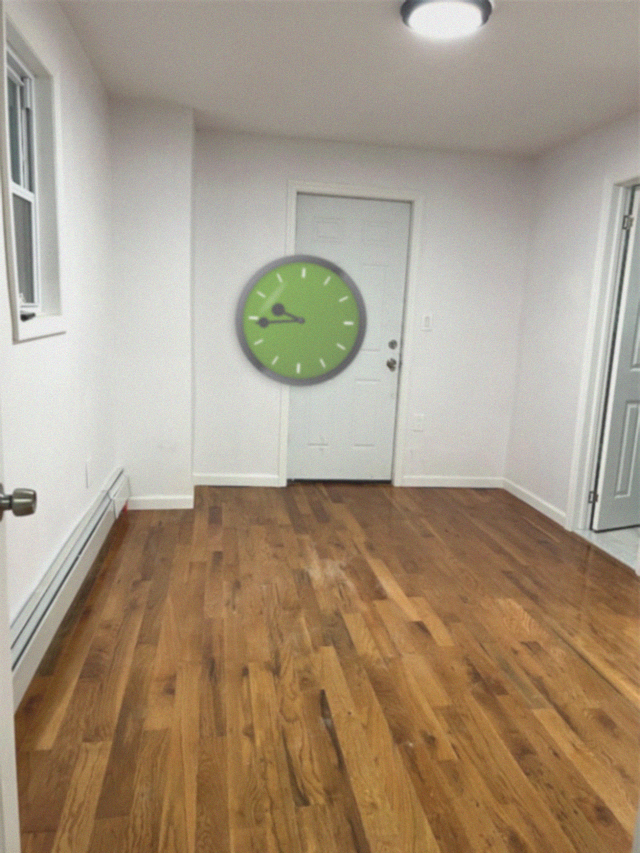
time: 9.44
